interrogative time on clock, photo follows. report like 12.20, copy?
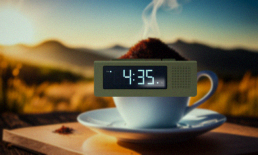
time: 4.35
